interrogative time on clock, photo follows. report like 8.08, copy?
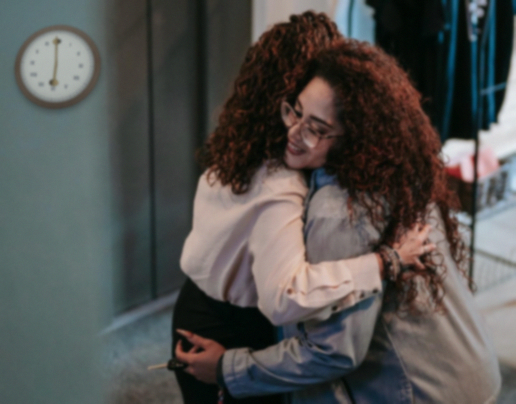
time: 5.59
